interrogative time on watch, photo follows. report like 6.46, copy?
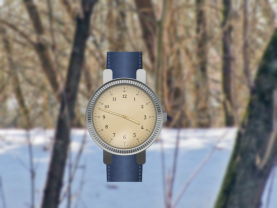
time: 3.48
